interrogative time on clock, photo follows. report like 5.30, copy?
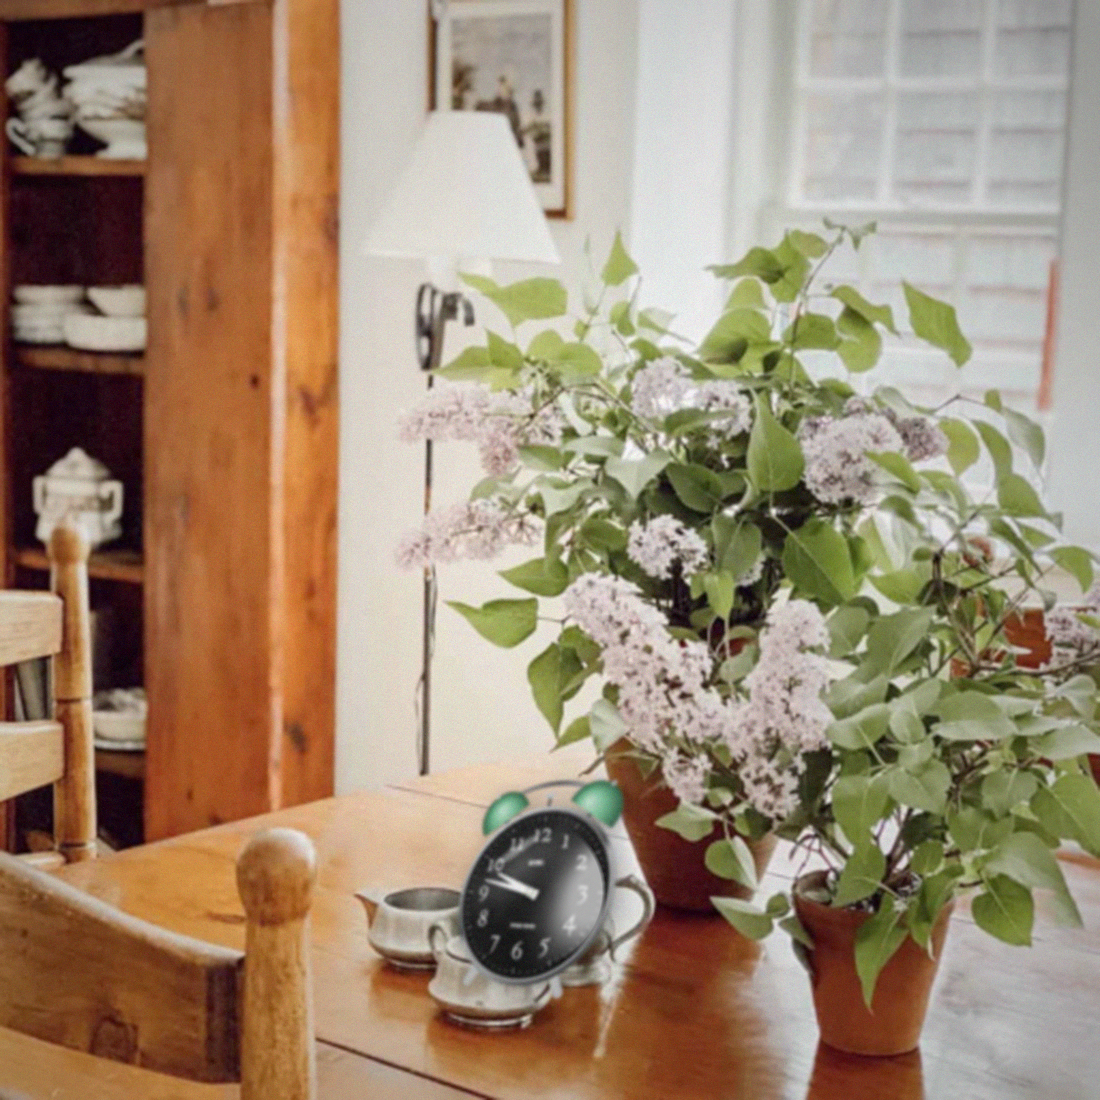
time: 9.47
